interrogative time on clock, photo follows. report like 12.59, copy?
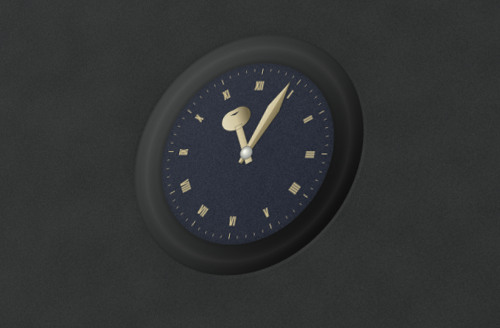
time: 11.04
